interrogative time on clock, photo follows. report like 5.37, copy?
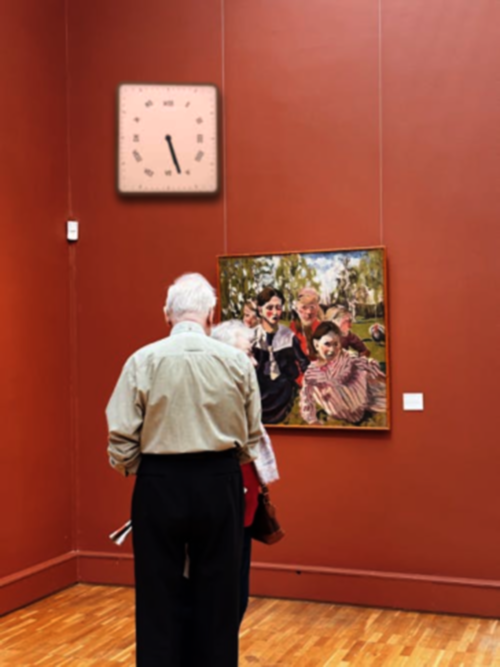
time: 5.27
